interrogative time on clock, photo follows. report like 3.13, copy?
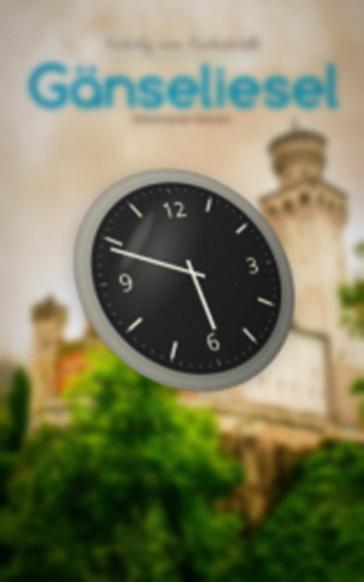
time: 5.49
